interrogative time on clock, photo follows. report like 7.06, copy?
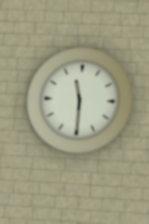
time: 11.30
